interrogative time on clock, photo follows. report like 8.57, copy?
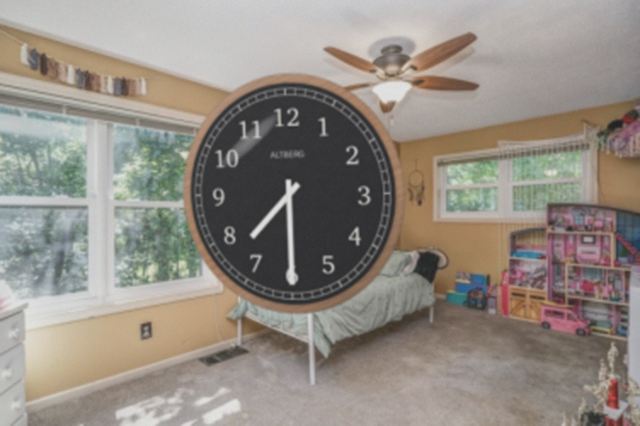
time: 7.30
